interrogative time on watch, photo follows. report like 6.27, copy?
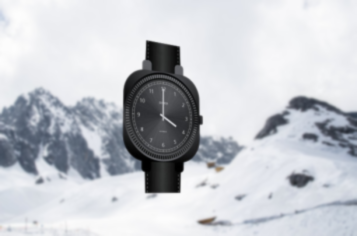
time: 4.00
